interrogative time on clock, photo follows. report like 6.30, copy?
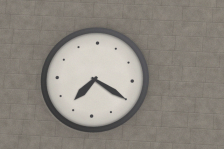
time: 7.20
